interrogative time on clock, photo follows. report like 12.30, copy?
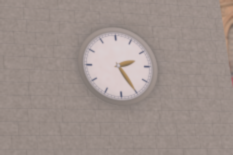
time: 2.25
